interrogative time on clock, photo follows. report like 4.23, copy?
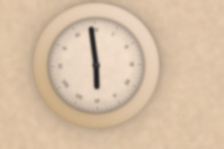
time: 5.59
